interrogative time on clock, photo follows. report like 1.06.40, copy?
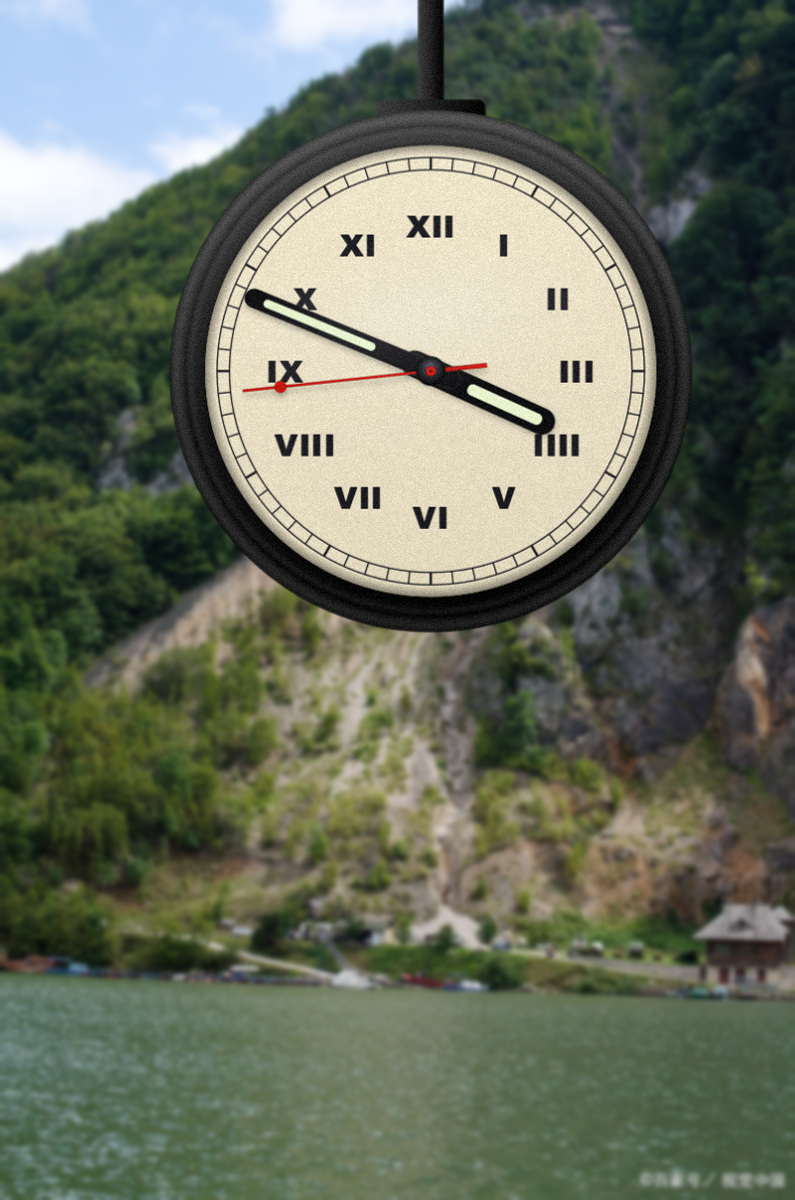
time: 3.48.44
